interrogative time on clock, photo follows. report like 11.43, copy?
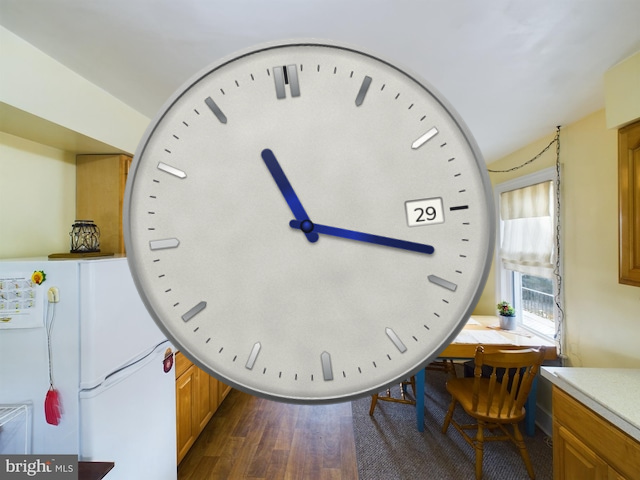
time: 11.18
